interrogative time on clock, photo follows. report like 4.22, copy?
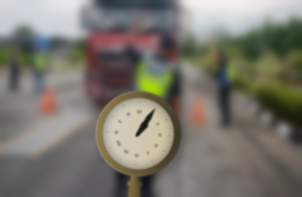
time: 1.05
